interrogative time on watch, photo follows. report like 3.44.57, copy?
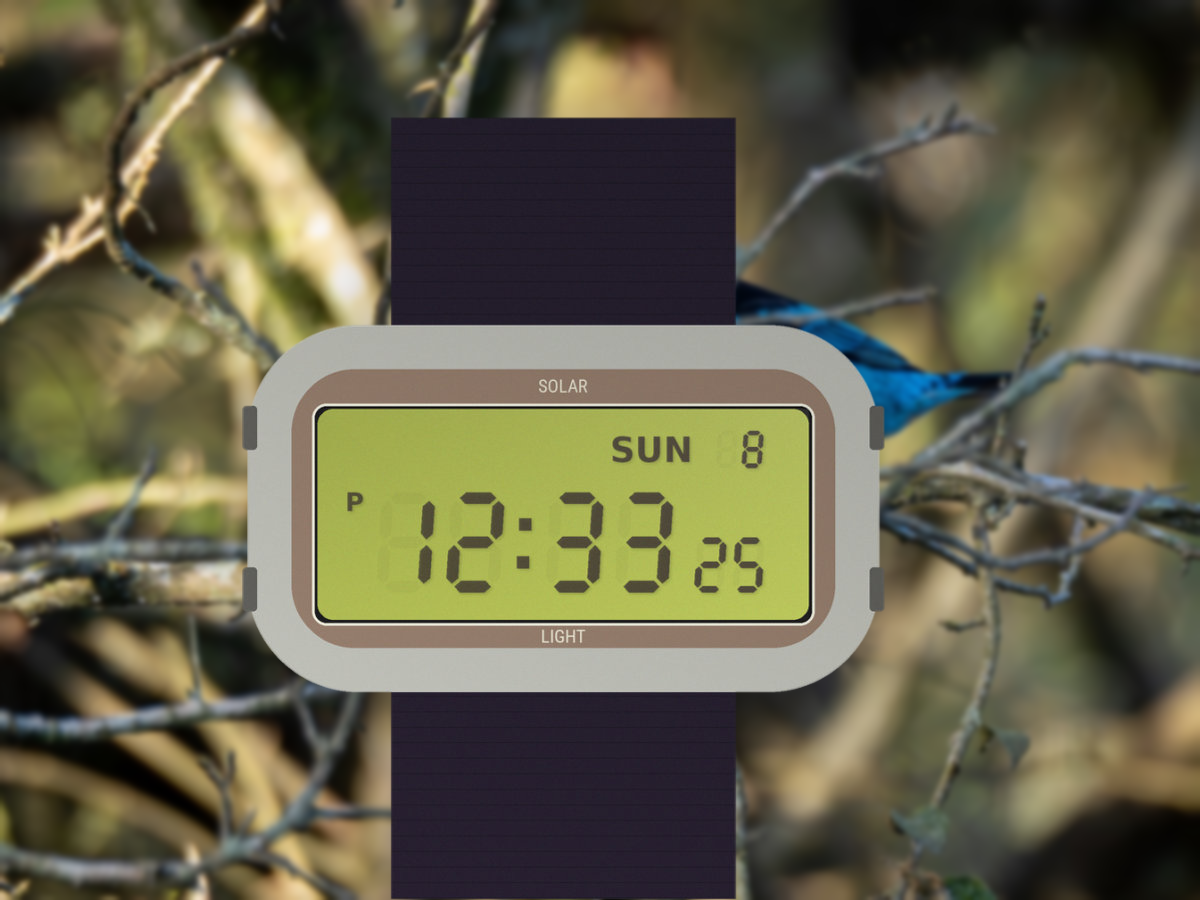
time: 12.33.25
